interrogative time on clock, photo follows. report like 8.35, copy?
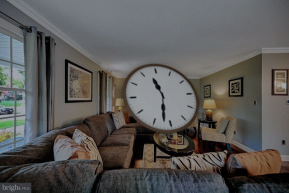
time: 11.32
